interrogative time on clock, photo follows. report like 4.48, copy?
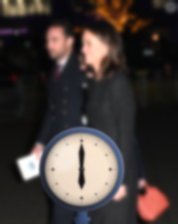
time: 6.00
